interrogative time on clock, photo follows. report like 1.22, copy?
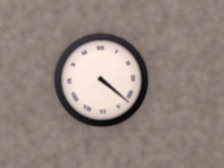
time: 4.22
